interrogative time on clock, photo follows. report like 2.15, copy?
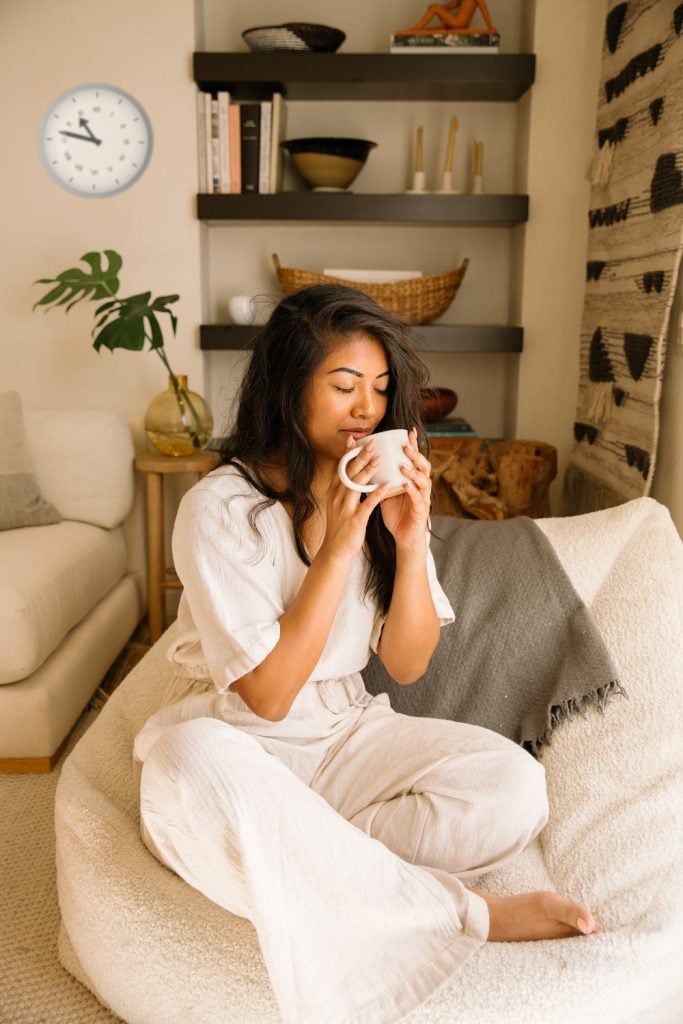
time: 10.47
